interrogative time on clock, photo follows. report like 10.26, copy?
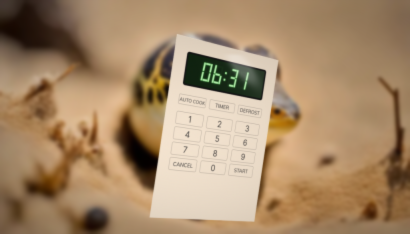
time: 6.31
